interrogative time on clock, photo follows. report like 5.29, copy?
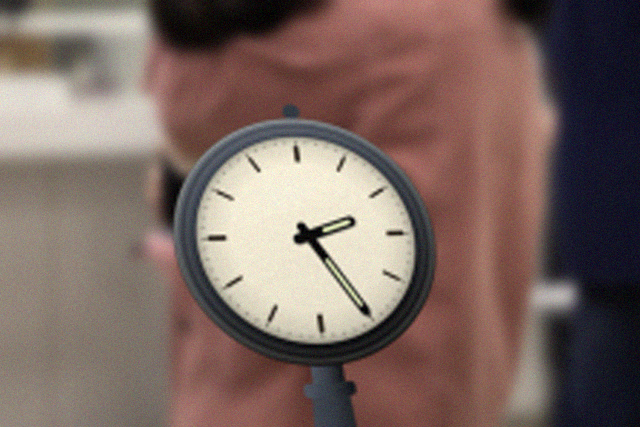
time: 2.25
